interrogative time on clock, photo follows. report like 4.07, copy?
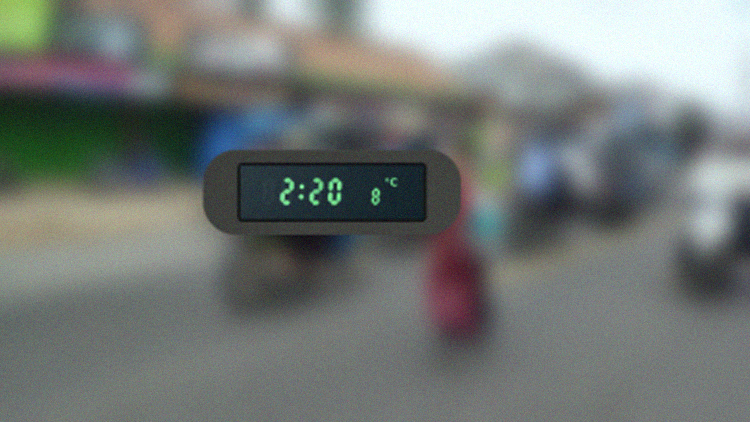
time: 2.20
